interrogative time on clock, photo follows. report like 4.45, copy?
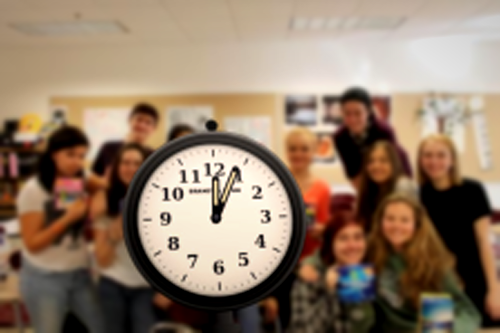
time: 12.04
